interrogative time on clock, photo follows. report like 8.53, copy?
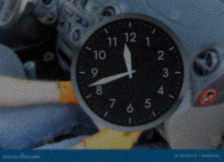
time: 11.42
